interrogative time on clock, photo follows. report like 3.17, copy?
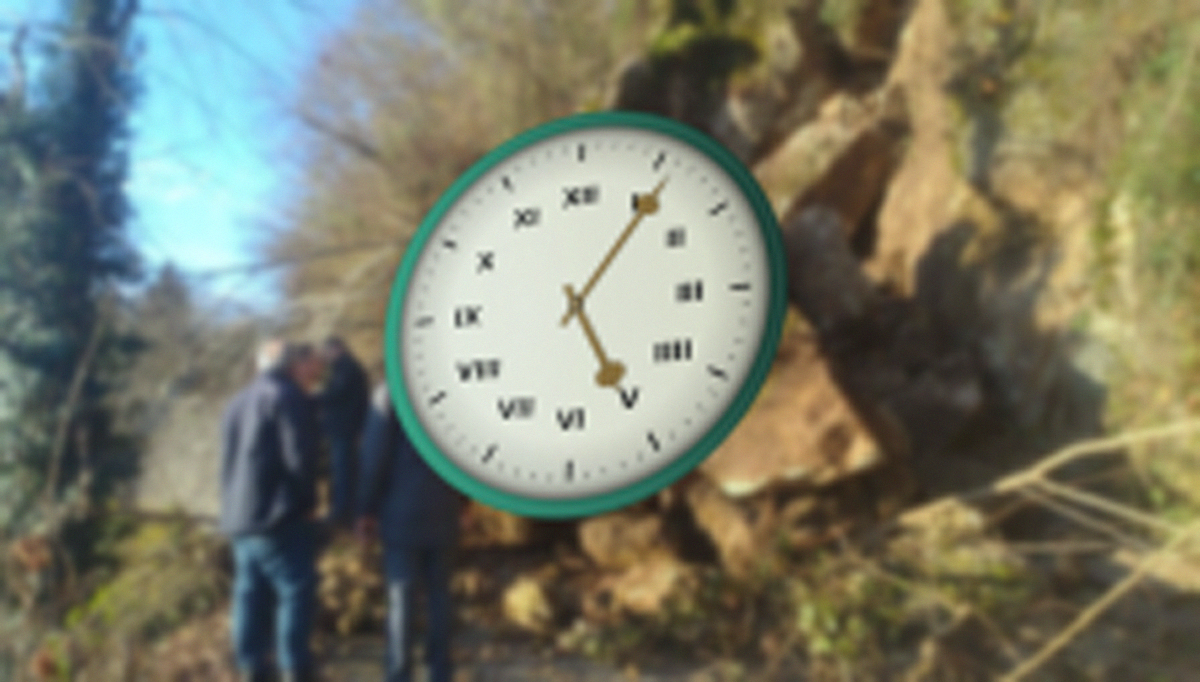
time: 5.06
